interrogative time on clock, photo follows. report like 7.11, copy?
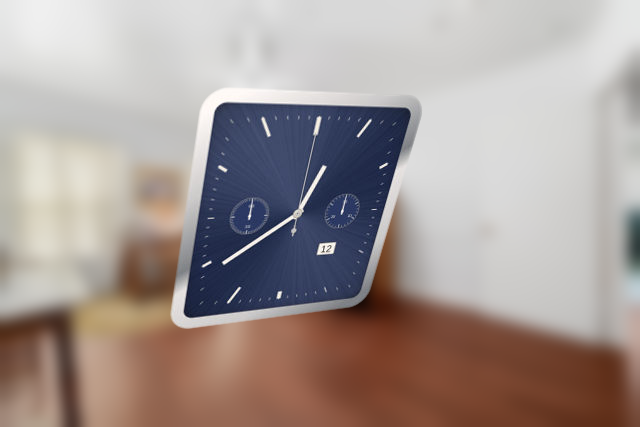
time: 12.39
